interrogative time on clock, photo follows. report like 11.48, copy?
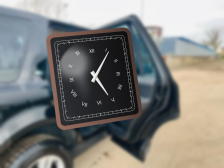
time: 5.06
